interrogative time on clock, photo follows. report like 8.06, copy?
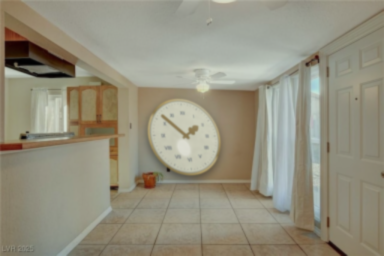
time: 1.52
